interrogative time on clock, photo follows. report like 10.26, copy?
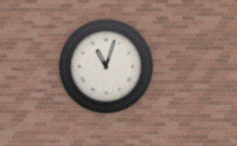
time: 11.03
